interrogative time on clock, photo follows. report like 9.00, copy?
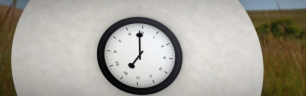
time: 6.59
